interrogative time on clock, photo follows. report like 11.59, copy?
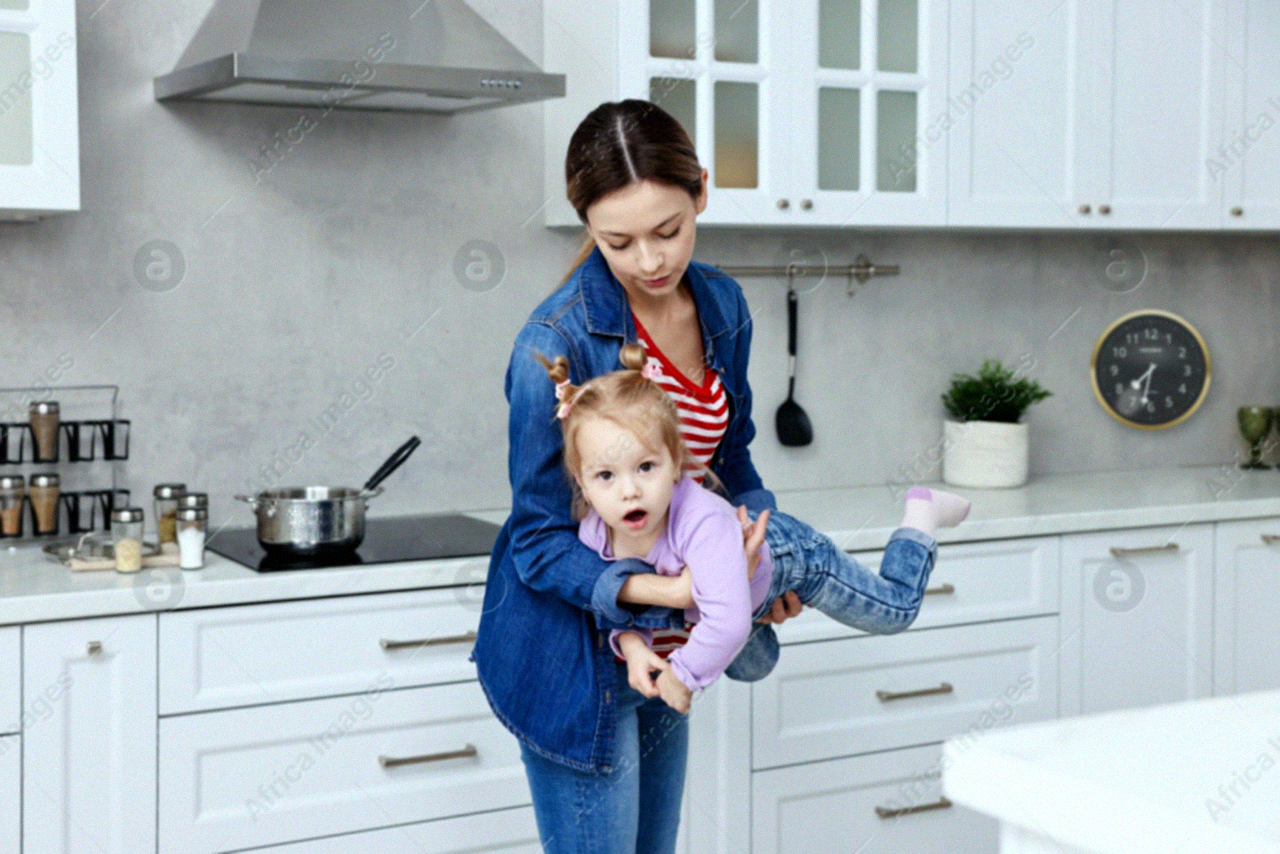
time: 7.32
